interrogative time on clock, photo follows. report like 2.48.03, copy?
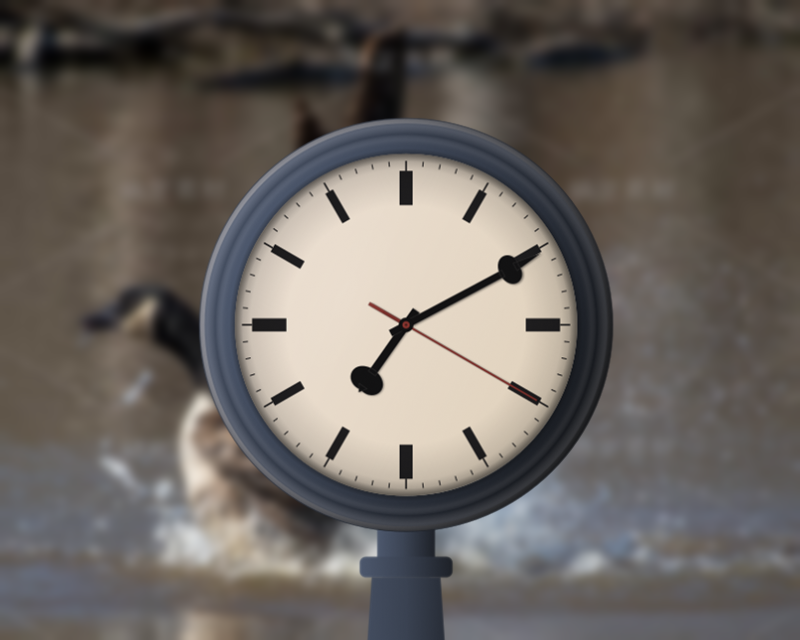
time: 7.10.20
